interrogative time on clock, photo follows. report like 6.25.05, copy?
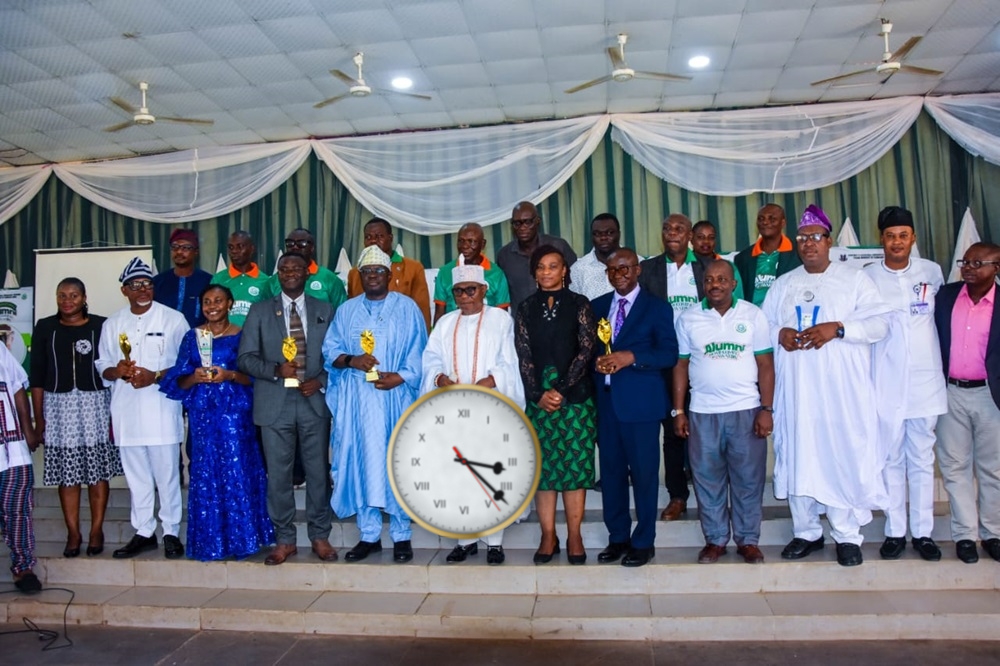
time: 3.22.24
